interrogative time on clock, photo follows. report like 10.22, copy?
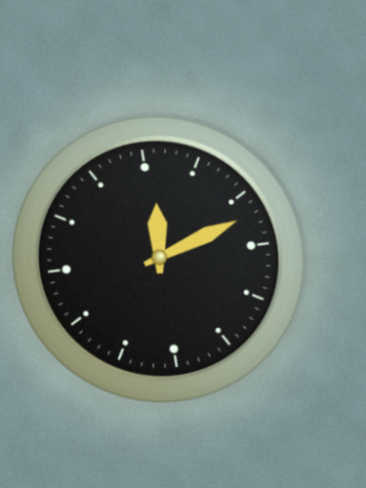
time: 12.12
